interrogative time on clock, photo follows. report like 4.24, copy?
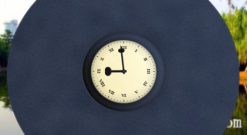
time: 8.59
